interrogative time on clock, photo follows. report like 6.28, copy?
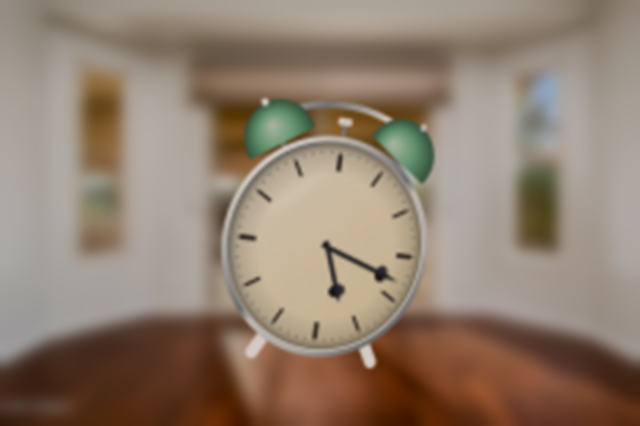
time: 5.18
